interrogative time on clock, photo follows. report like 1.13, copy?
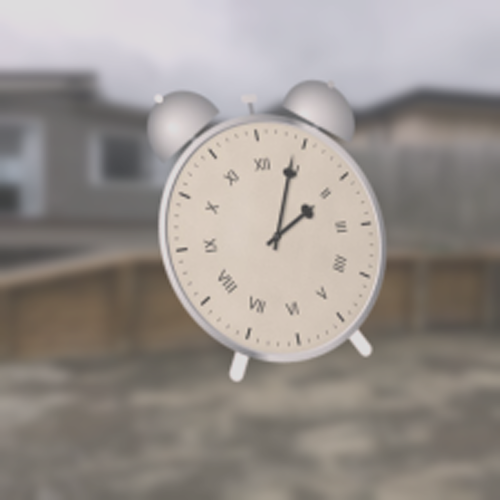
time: 2.04
